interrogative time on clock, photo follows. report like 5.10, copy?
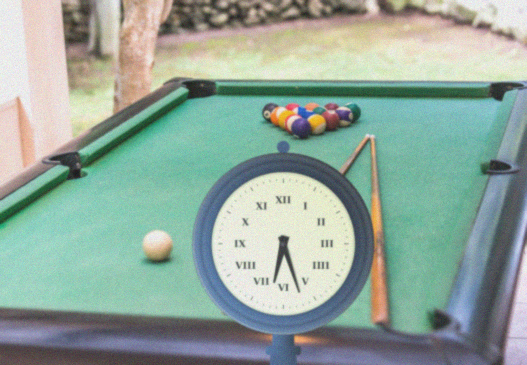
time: 6.27
